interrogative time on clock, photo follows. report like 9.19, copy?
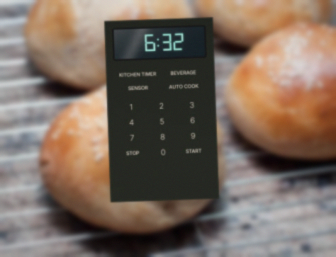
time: 6.32
